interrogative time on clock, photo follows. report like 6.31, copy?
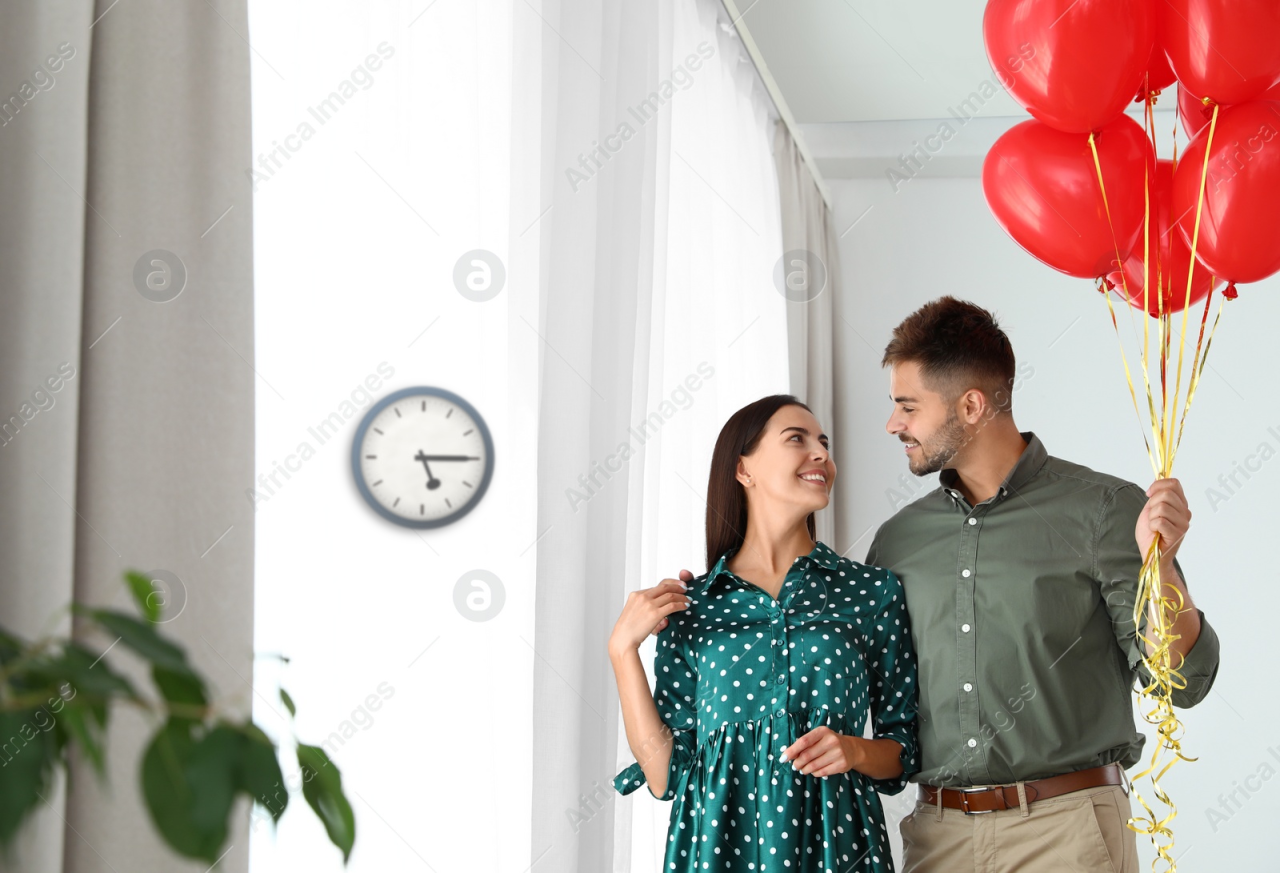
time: 5.15
